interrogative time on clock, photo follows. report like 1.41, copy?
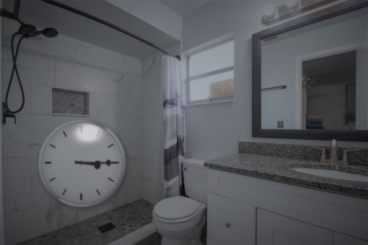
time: 3.15
